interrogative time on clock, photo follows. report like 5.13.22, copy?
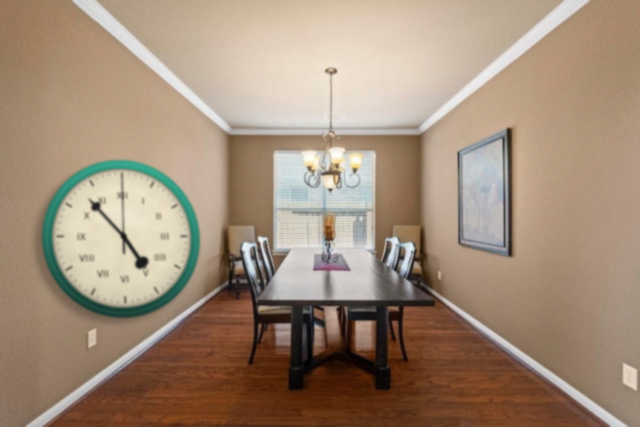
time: 4.53.00
